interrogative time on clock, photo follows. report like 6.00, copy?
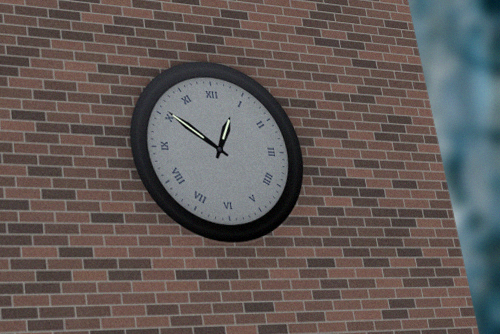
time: 12.51
